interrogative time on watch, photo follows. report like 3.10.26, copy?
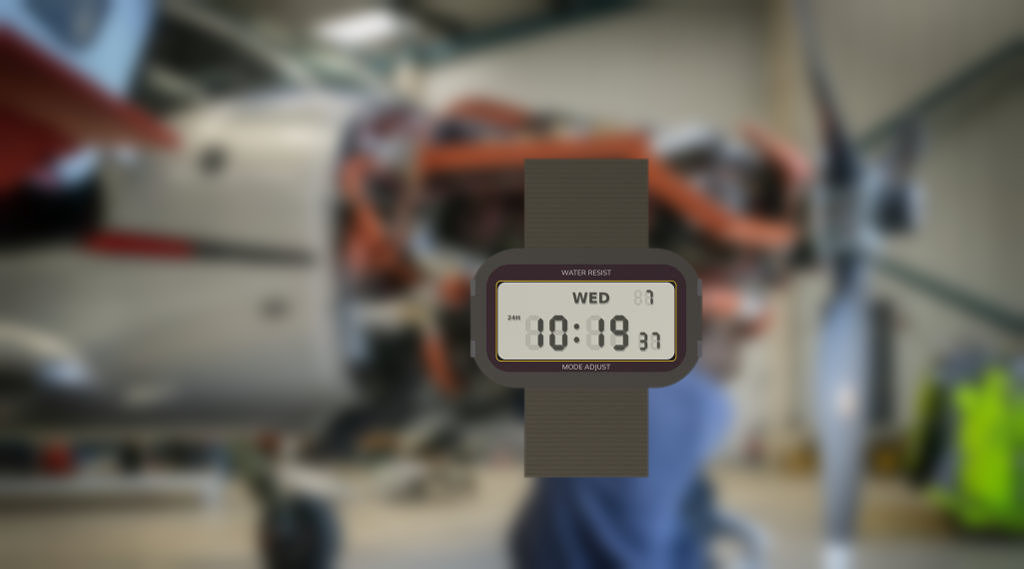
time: 10.19.37
